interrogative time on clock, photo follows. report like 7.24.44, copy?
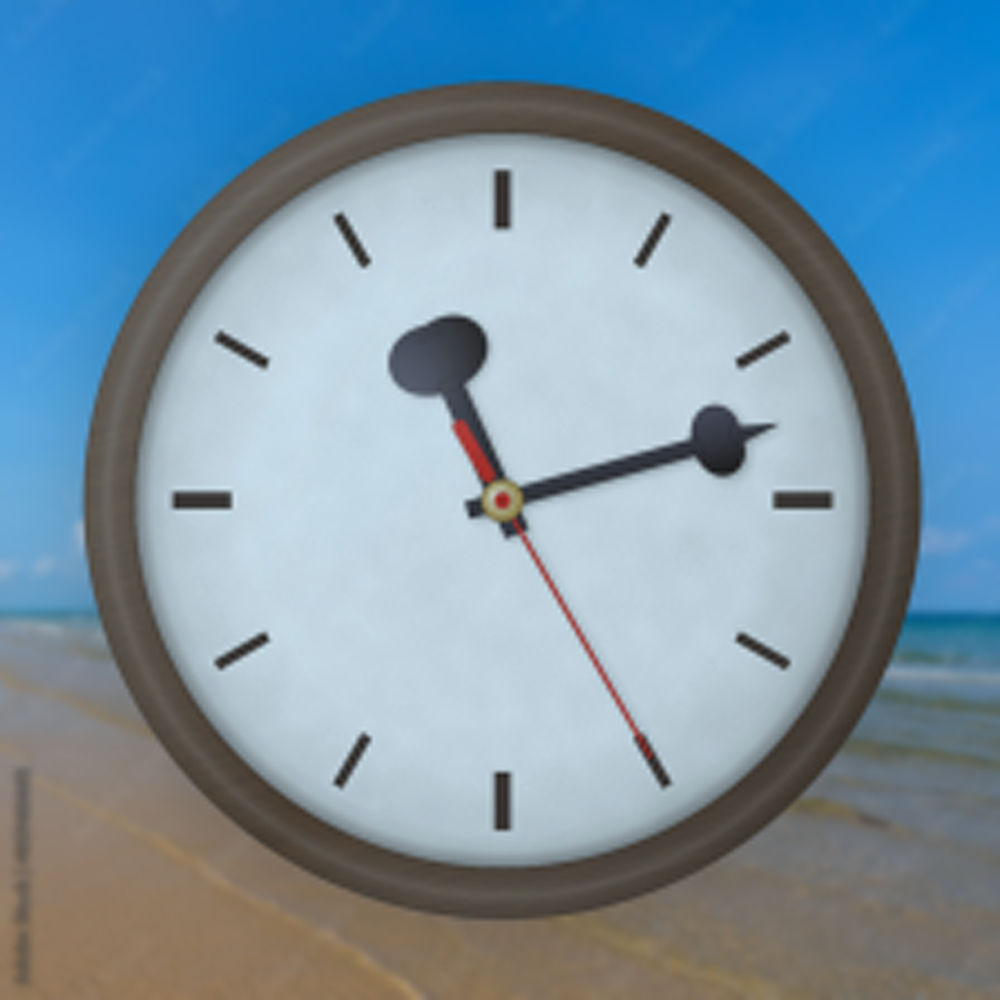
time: 11.12.25
